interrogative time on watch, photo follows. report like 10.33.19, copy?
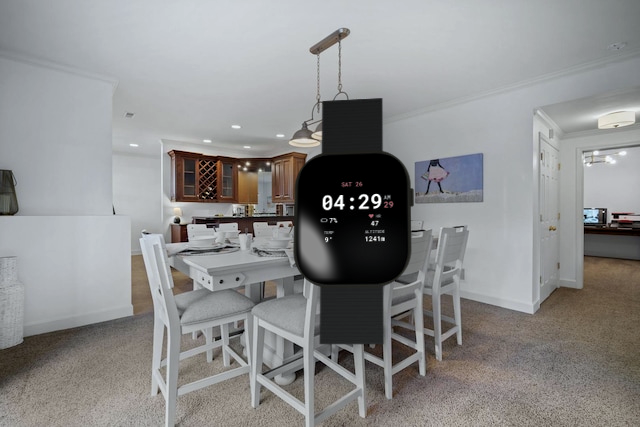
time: 4.29.29
